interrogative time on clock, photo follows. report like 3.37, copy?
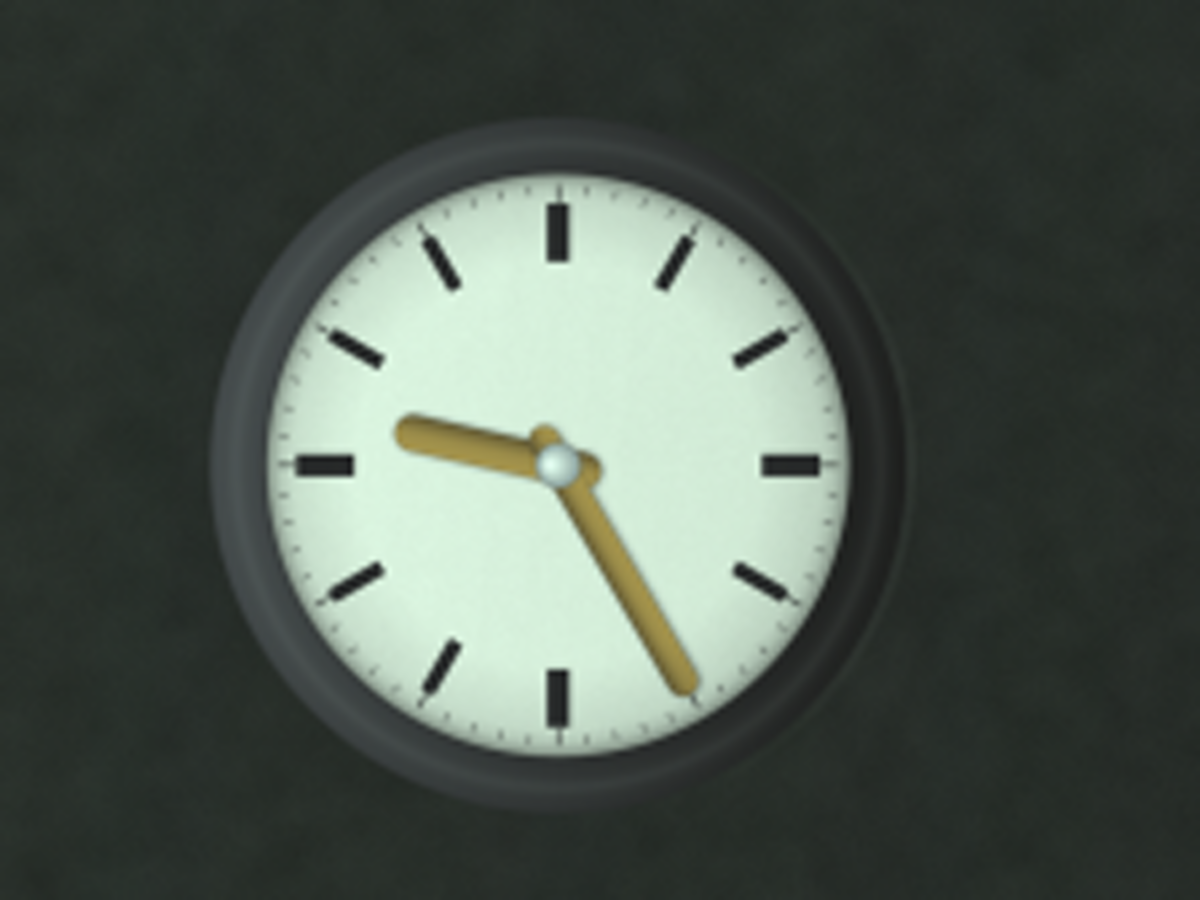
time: 9.25
